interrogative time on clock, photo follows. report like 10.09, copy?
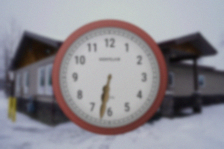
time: 6.32
